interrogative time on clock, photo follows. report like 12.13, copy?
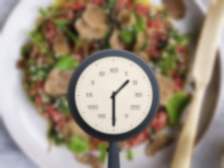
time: 1.30
